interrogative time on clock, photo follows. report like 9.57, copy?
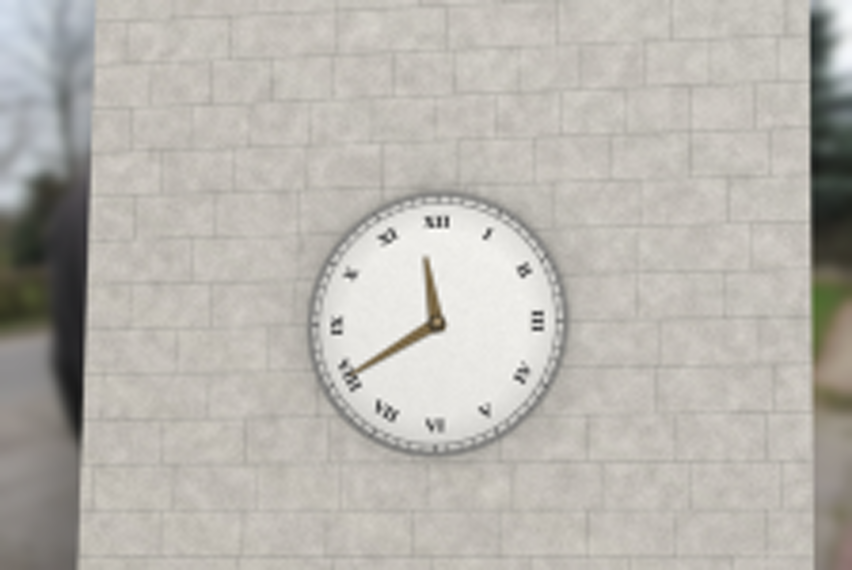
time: 11.40
